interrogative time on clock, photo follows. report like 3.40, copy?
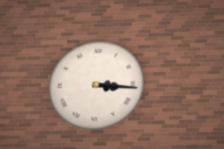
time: 3.16
